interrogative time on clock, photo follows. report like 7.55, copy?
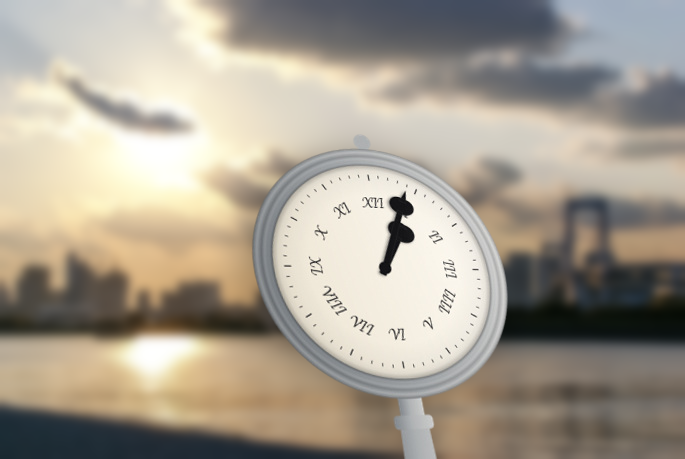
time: 1.04
